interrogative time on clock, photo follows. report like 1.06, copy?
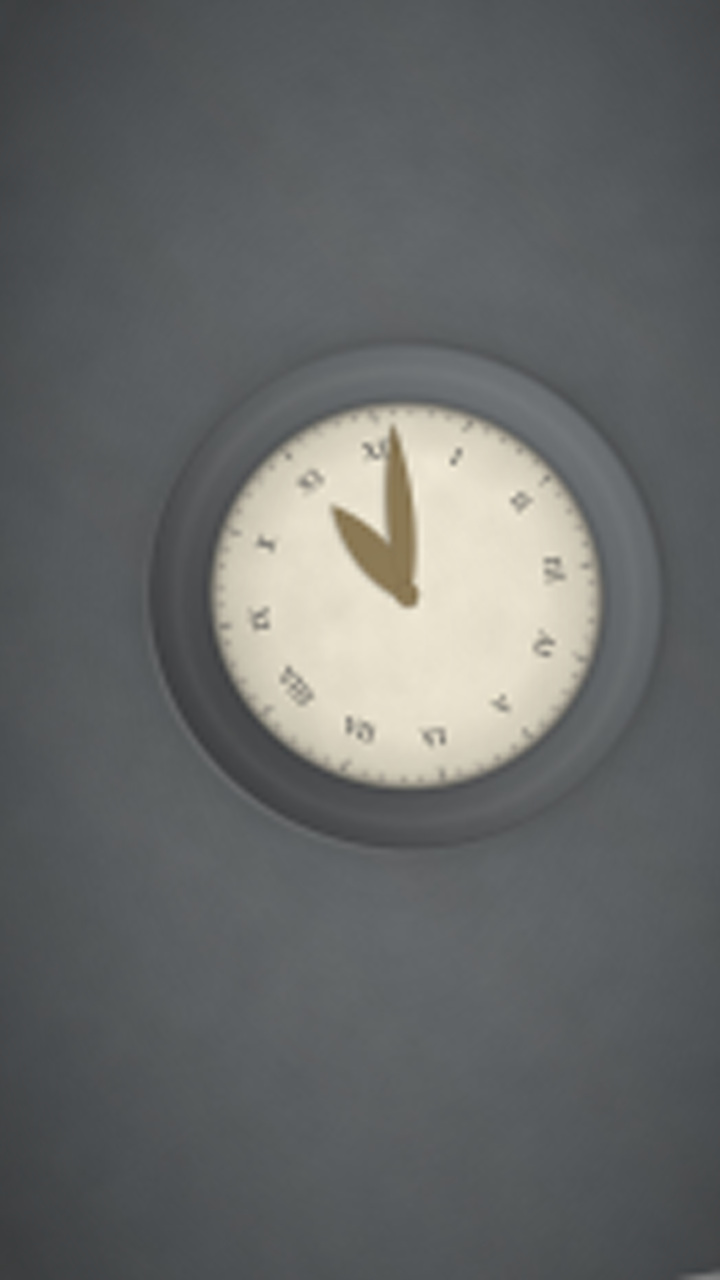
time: 11.01
